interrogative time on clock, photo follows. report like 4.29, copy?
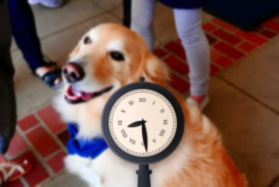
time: 8.29
